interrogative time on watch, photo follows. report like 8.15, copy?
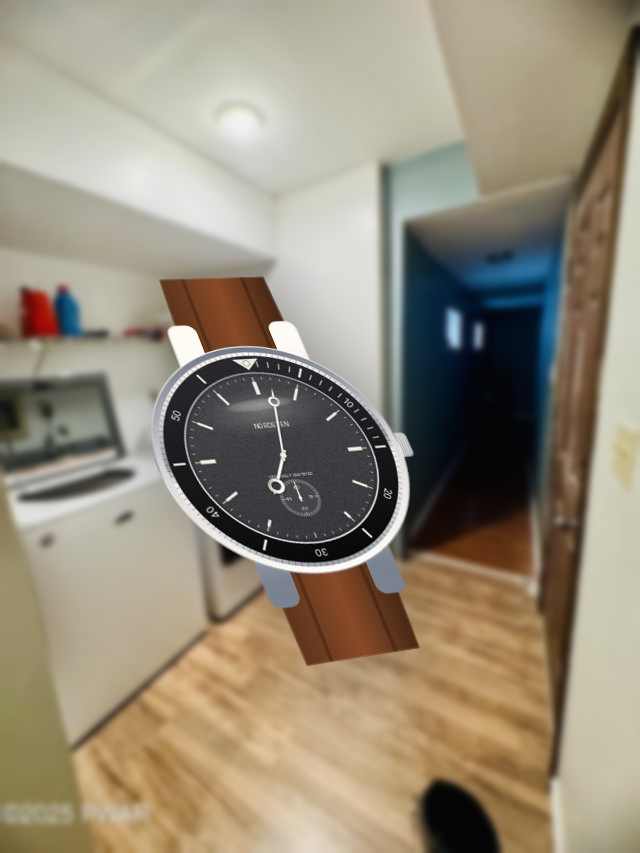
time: 7.02
